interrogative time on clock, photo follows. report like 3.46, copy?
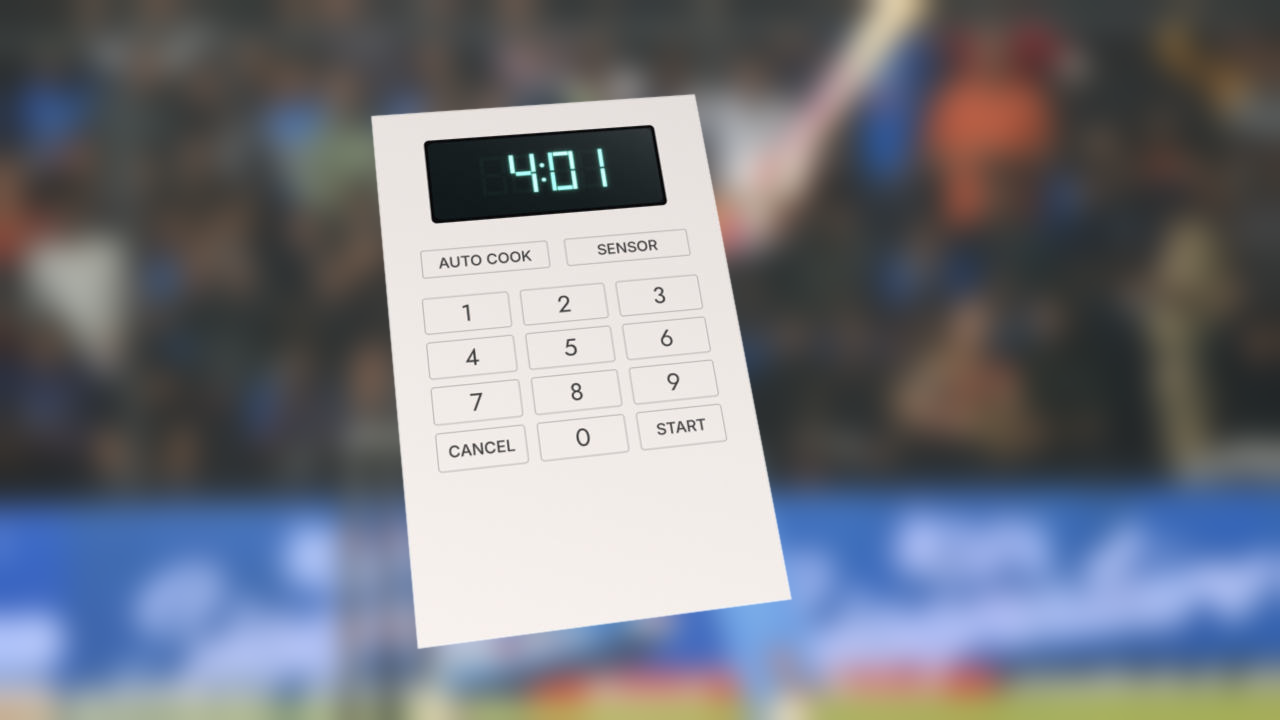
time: 4.01
